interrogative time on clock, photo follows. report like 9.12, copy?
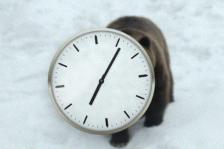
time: 7.06
